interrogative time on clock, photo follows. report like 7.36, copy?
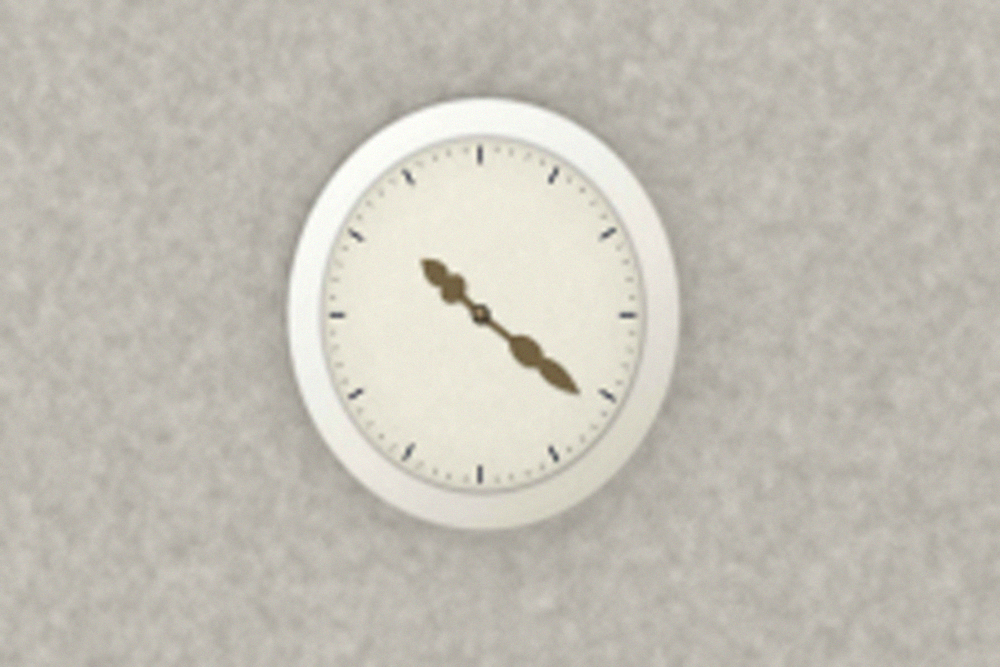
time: 10.21
